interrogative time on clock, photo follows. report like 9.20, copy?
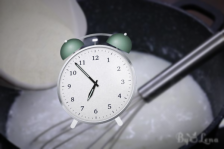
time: 6.53
